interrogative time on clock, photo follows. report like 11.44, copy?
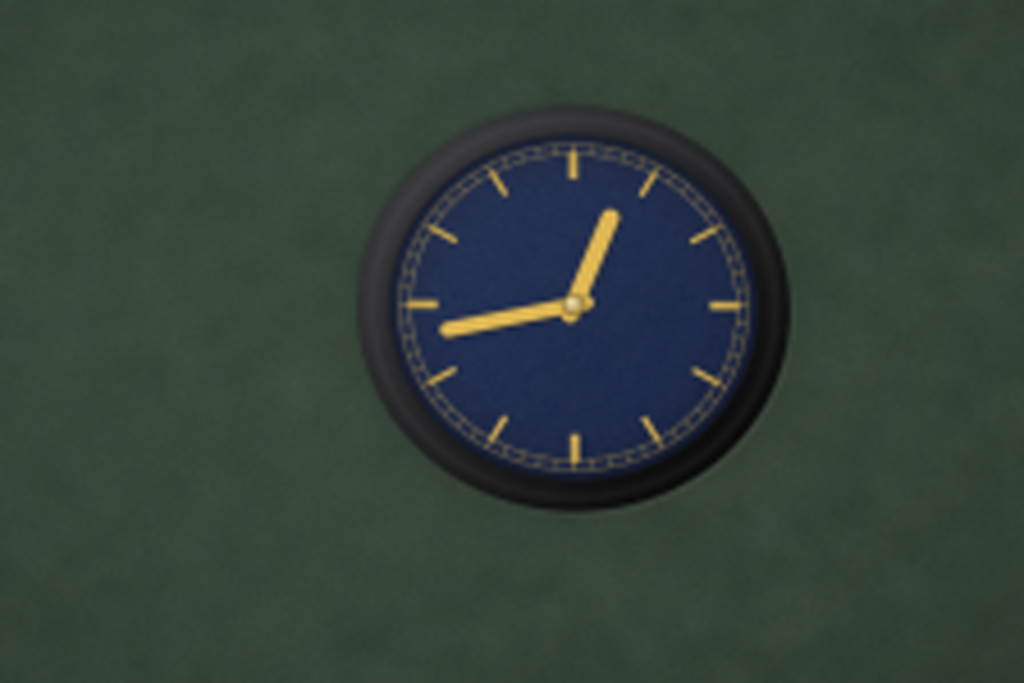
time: 12.43
